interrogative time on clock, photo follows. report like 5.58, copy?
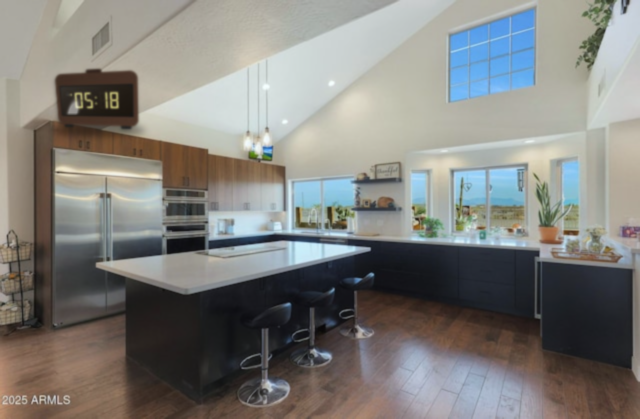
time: 5.18
